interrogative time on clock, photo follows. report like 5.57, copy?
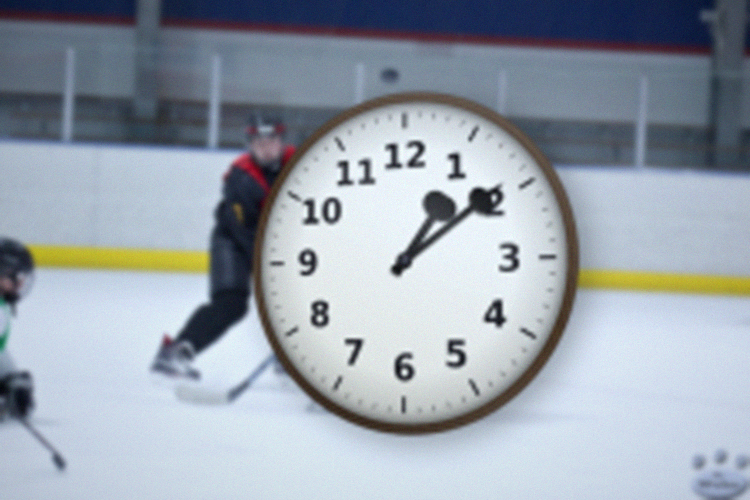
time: 1.09
